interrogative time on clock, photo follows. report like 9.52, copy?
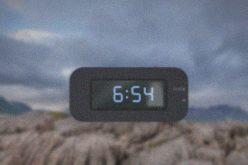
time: 6.54
